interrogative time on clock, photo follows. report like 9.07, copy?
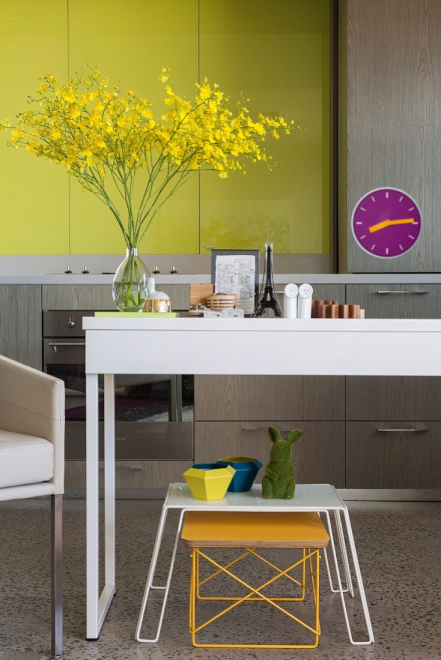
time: 8.14
